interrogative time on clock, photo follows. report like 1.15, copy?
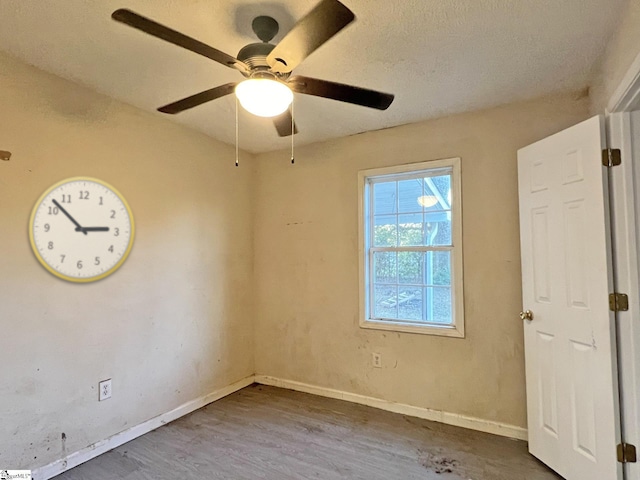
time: 2.52
